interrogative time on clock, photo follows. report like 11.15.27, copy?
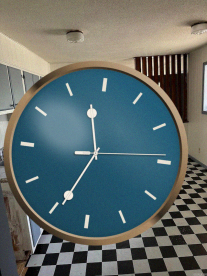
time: 11.34.14
